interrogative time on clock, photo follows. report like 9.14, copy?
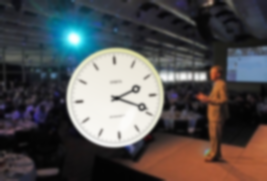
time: 2.19
